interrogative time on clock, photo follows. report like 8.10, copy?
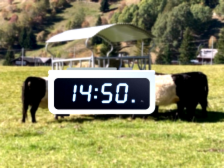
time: 14.50
